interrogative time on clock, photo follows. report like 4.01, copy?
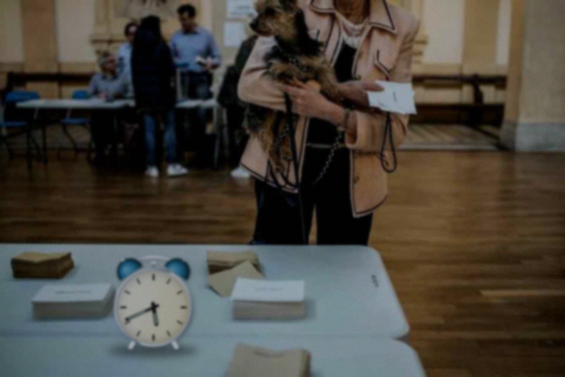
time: 5.41
